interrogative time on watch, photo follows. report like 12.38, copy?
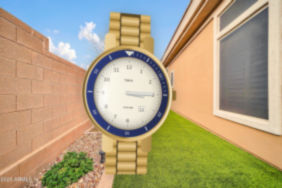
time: 3.15
